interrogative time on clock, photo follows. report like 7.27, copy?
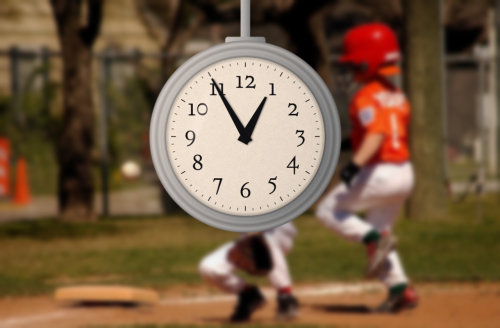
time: 12.55
